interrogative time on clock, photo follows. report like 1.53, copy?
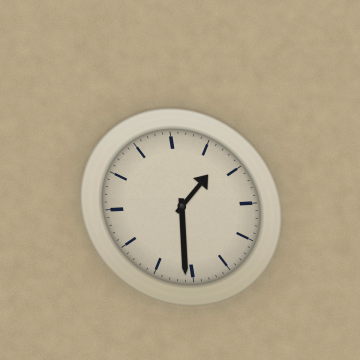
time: 1.31
